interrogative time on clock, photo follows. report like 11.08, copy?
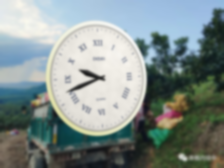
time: 9.42
